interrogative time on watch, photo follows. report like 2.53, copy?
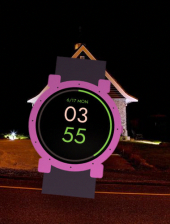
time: 3.55
